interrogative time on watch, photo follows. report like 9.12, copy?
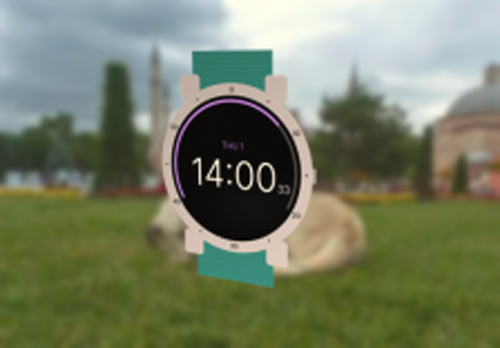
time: 14.00
